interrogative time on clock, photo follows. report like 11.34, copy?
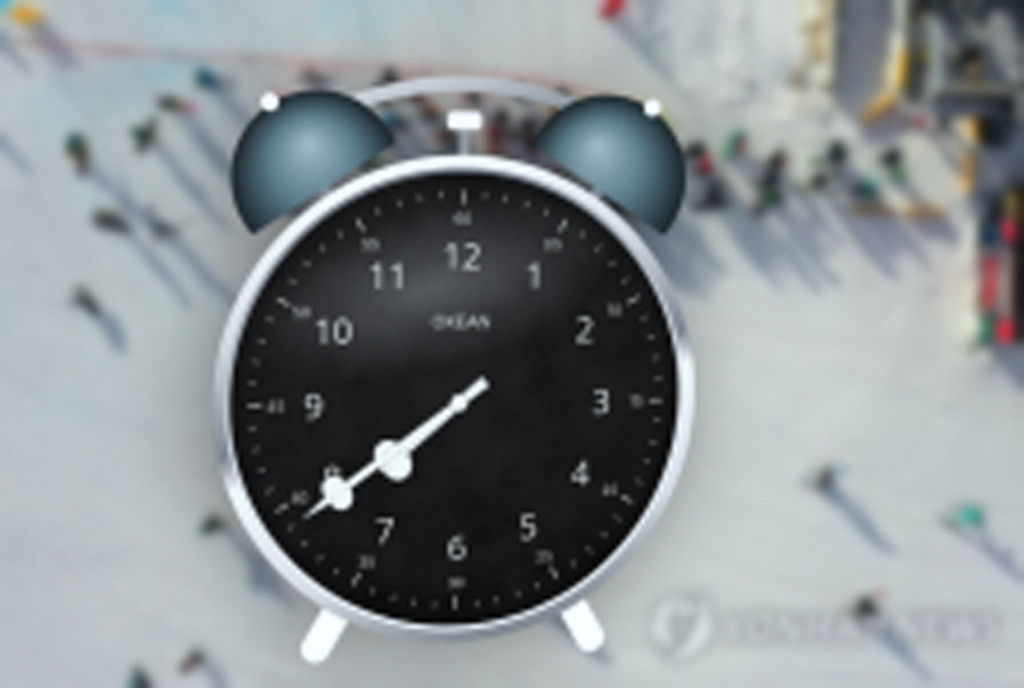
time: 7.39
